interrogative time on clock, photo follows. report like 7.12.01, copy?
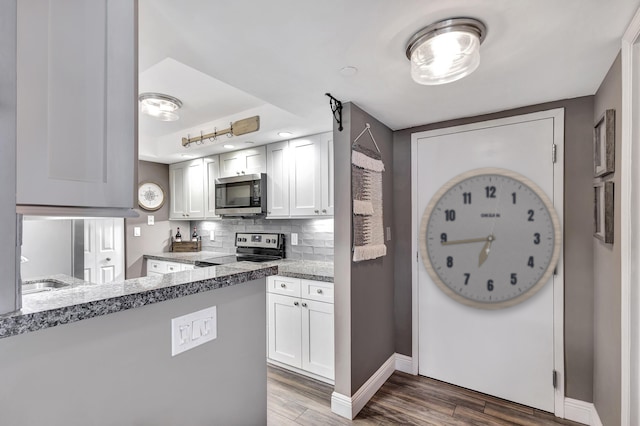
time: 6.44.02
